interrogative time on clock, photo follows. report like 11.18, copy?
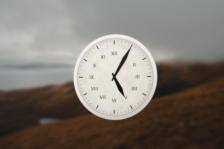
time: 5.05
